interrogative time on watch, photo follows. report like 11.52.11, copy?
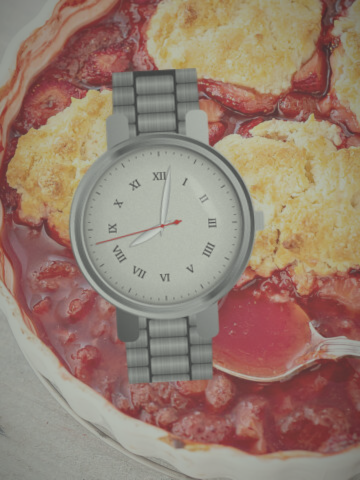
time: 8.01.43
